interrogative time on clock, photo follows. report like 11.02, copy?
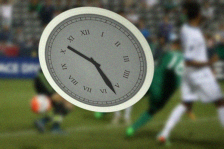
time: 10.27
